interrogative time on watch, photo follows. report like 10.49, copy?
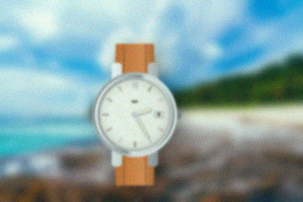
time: 2.25
